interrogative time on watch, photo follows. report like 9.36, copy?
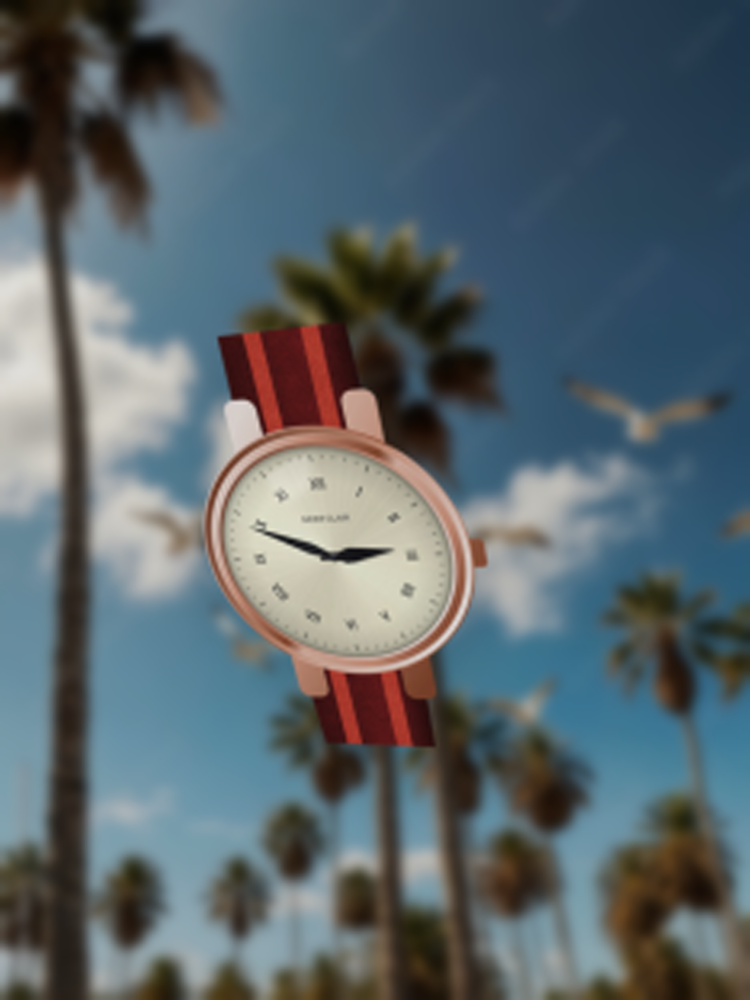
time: 2.49
